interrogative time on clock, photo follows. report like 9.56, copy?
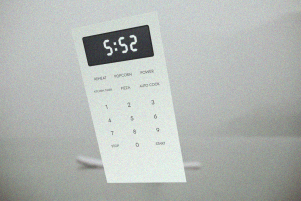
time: 5.52
